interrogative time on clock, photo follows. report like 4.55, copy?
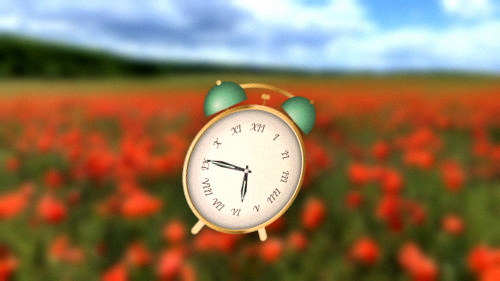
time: 5.46
